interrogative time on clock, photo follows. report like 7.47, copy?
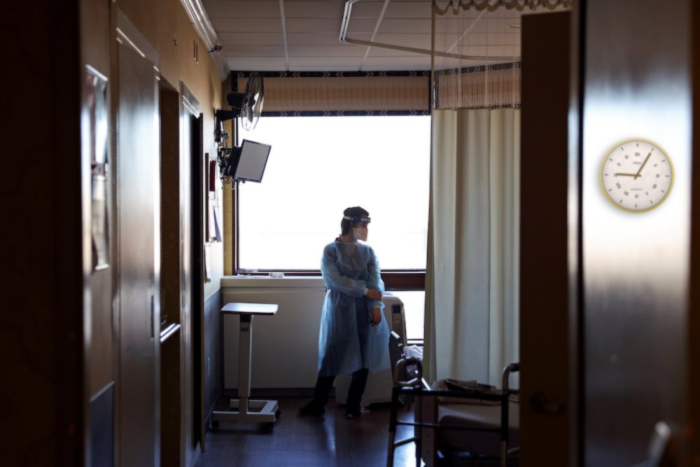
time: 9.05
